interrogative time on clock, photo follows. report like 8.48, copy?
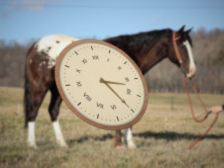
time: 3.25
